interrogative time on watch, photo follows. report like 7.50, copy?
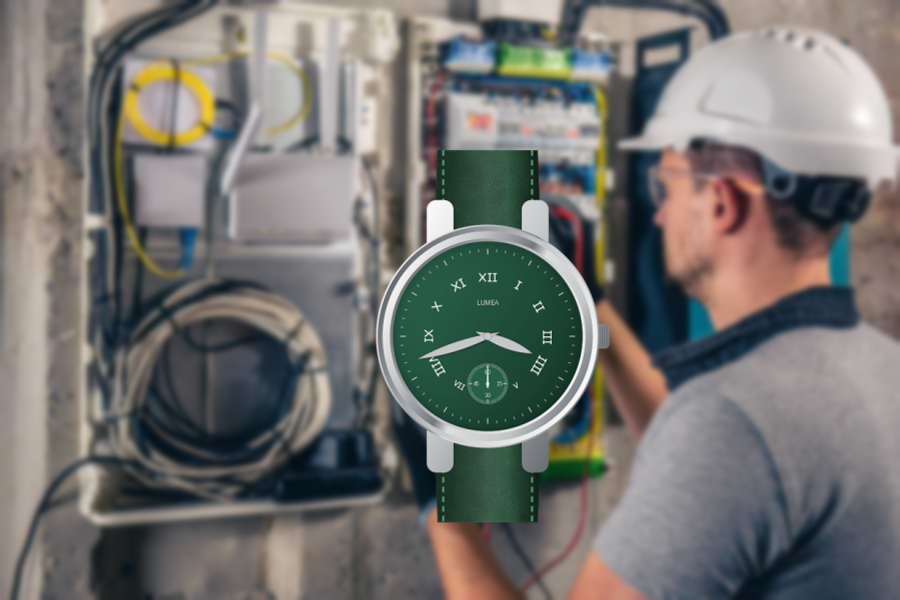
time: 3.42
